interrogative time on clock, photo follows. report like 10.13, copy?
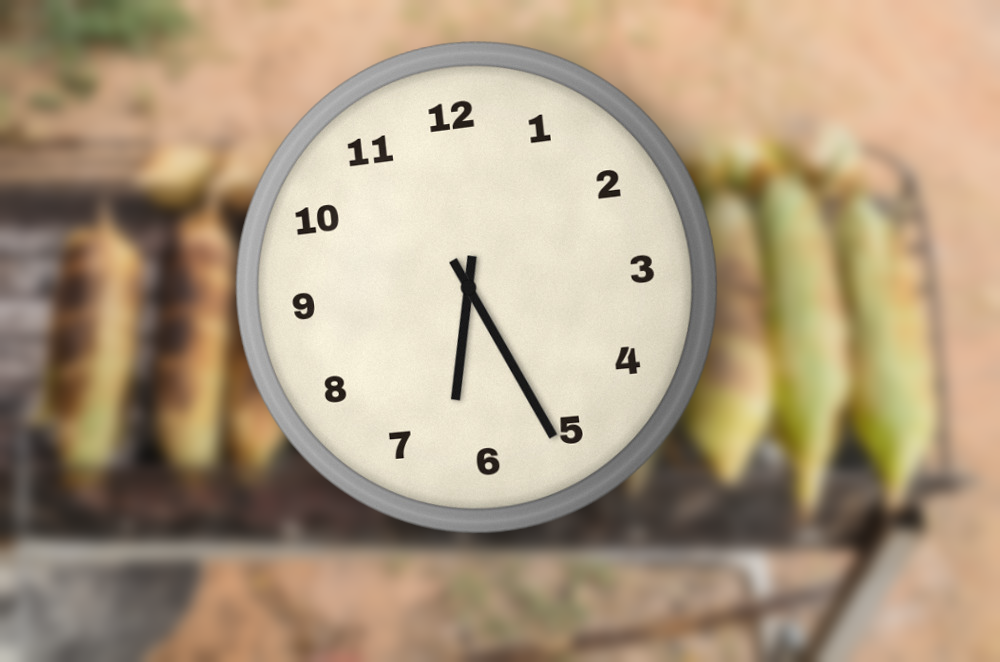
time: 6.26
